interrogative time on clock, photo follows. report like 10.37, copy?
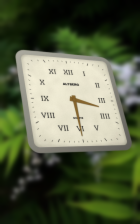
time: 3.30
